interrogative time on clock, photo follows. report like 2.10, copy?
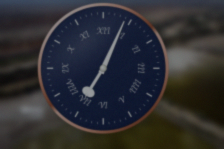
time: 7.04
